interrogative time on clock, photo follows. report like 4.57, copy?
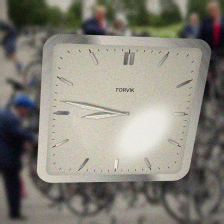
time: 8.47
